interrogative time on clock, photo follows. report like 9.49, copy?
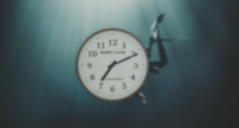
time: 7.11
